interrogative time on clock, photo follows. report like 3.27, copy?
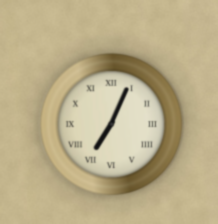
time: 7.04
